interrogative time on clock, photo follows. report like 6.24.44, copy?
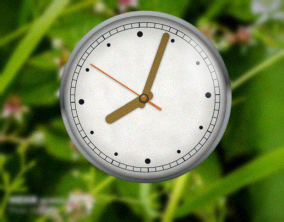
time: 8.03.51
